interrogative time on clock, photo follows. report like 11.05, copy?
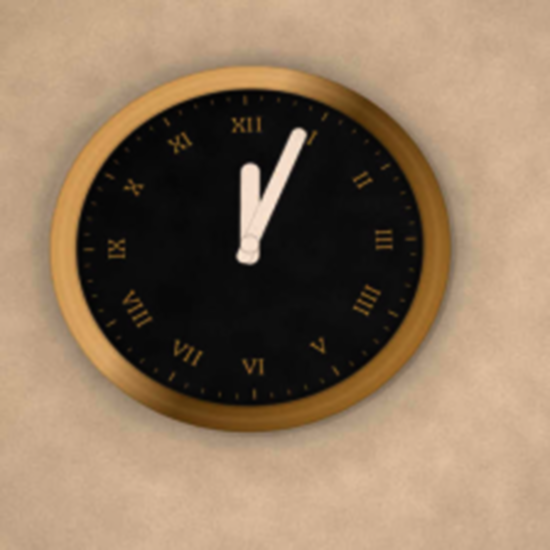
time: 12.04
